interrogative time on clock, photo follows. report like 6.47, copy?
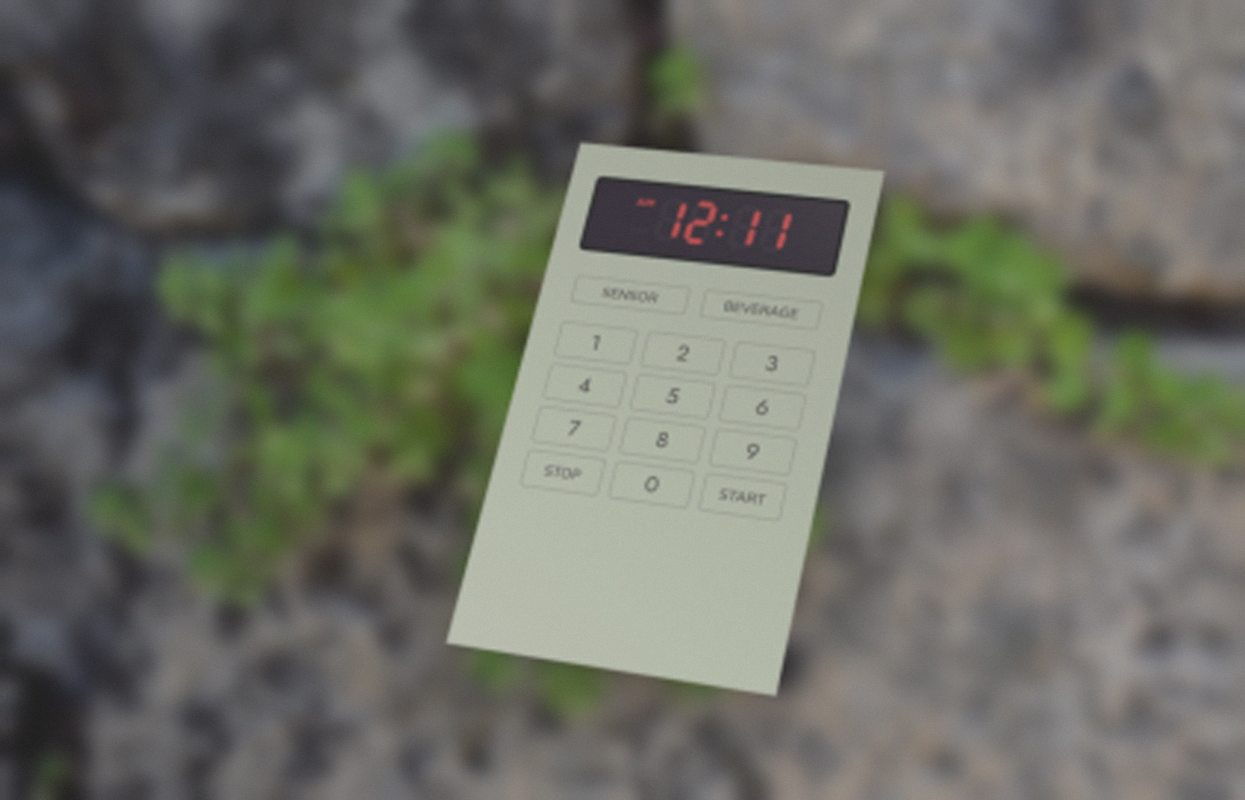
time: 12.11
